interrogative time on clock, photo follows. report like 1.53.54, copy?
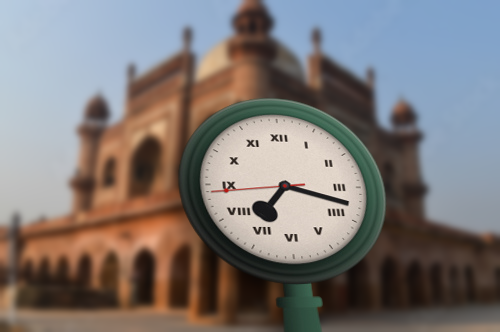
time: 7.17.44
